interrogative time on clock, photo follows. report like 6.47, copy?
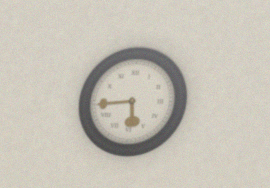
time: 5.44
